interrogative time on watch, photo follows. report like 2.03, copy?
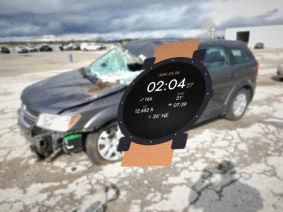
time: 2.04
